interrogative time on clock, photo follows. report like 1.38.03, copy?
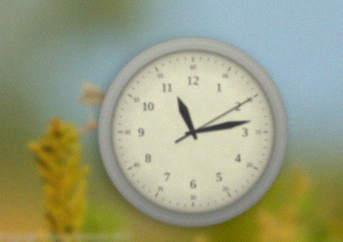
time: 11.13.10
